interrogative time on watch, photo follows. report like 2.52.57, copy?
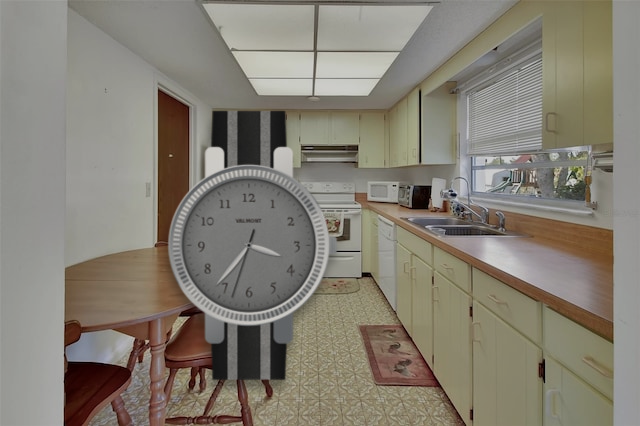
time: 3.36.33
